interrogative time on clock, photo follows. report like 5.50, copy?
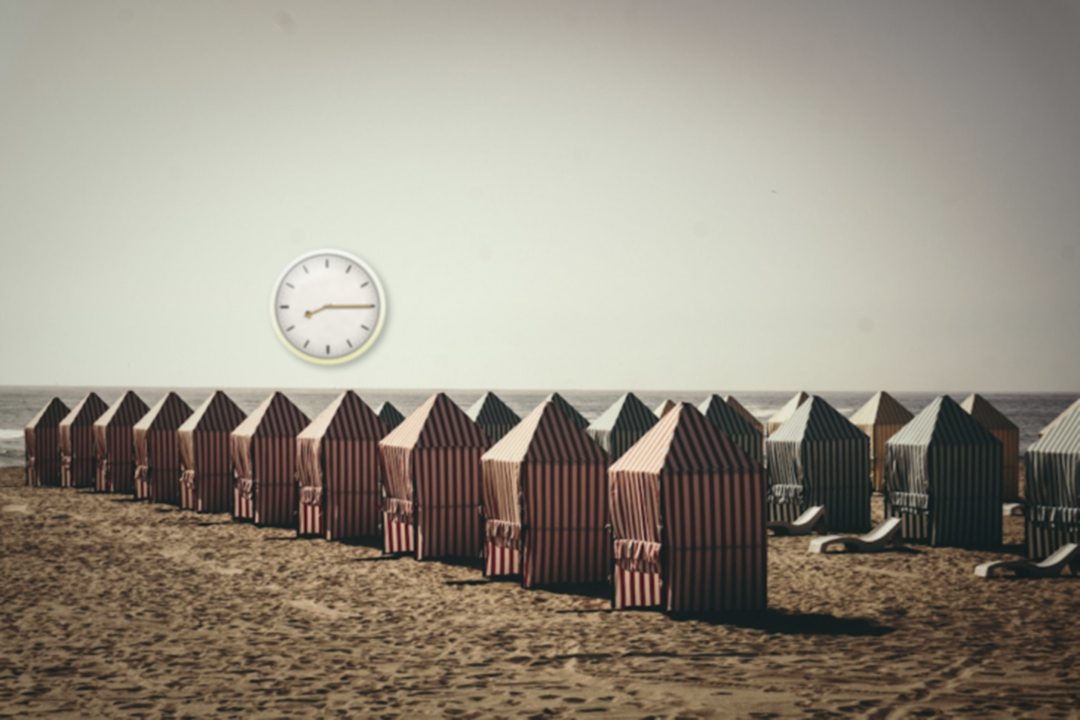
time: 8.15
